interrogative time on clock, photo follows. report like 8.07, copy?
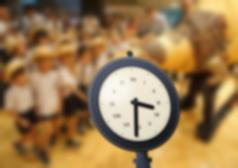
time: 3.31
